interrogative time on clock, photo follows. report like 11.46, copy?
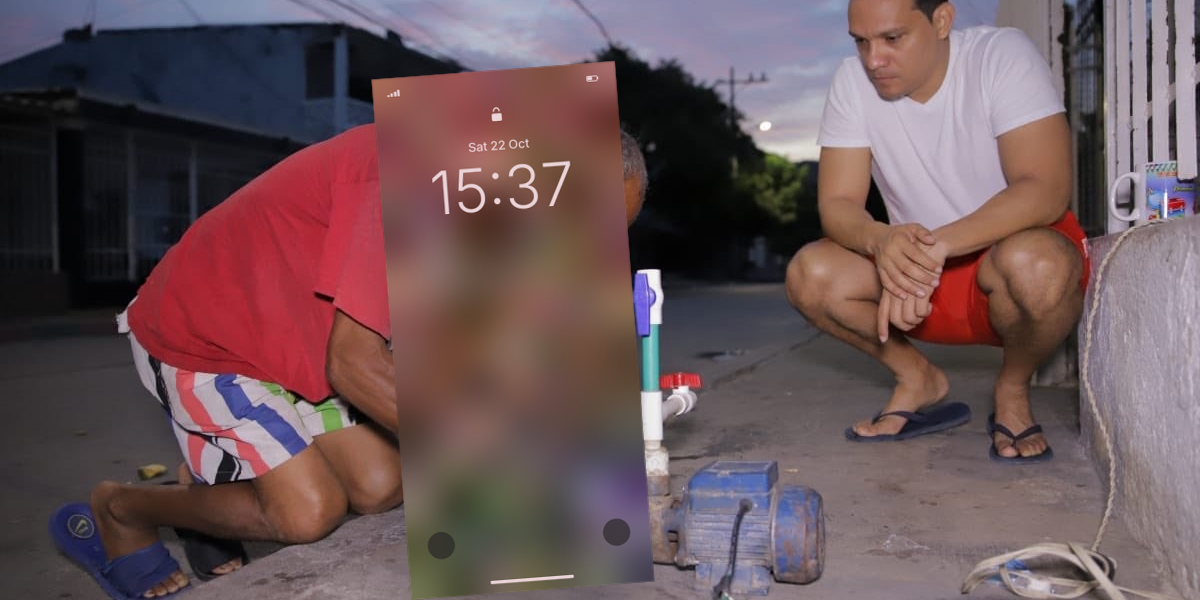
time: 15.37
